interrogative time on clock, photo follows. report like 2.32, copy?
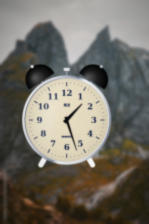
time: 1.27
